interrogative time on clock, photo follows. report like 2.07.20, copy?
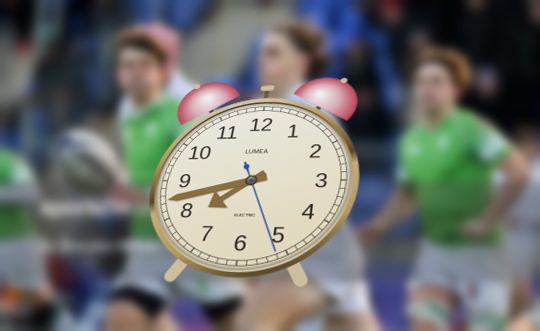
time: 7.42.26
